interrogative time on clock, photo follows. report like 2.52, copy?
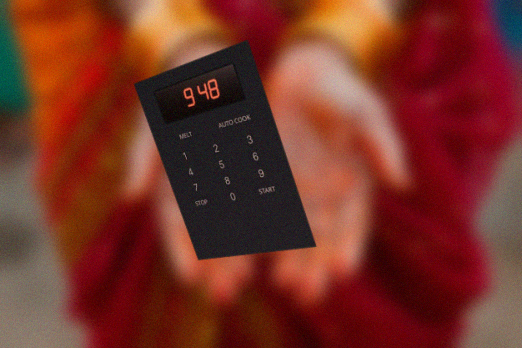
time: 9.48
